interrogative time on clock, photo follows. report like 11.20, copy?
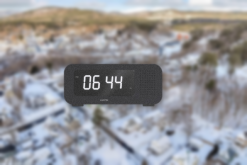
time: 6.44
